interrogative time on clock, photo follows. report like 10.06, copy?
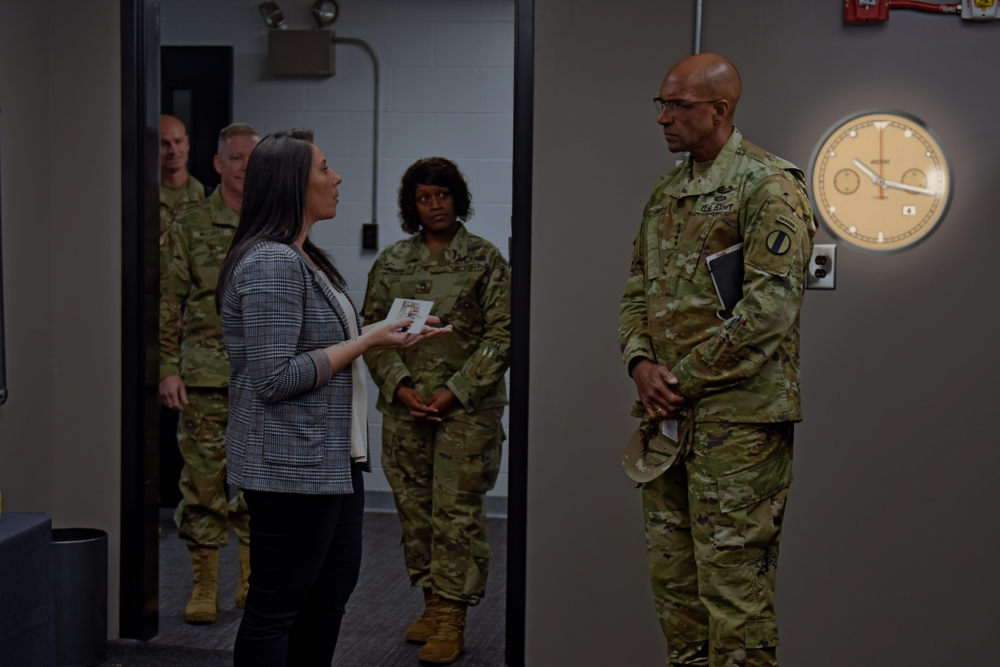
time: 10.17
